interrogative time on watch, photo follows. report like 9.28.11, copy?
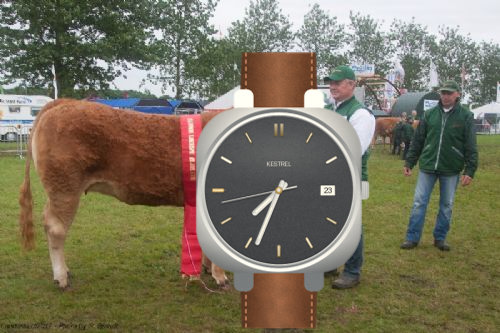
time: 7.33.43
